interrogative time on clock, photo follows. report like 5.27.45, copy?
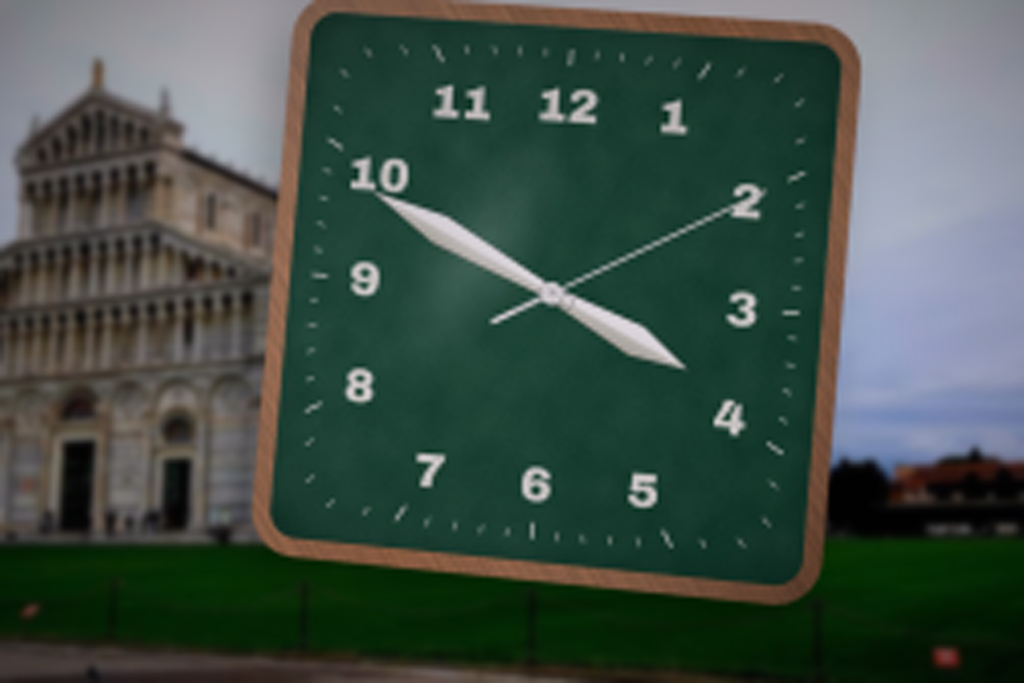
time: 3.49.10
